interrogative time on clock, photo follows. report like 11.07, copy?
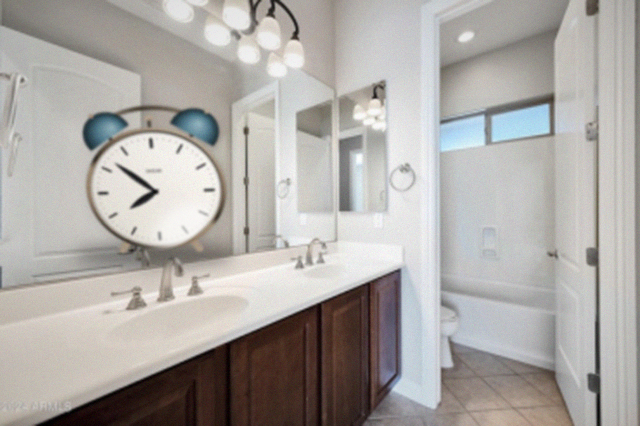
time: 7.52
